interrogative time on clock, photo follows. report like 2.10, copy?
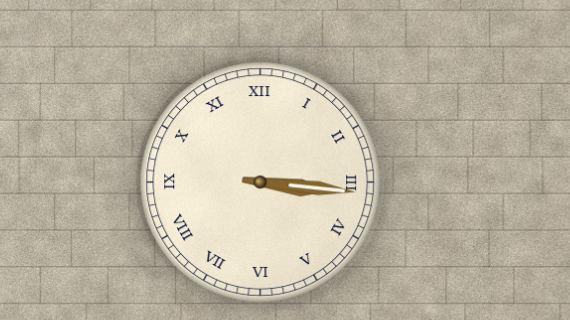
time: 3.16
